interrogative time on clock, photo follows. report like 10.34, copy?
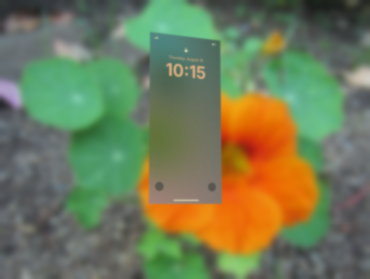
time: 10.15
